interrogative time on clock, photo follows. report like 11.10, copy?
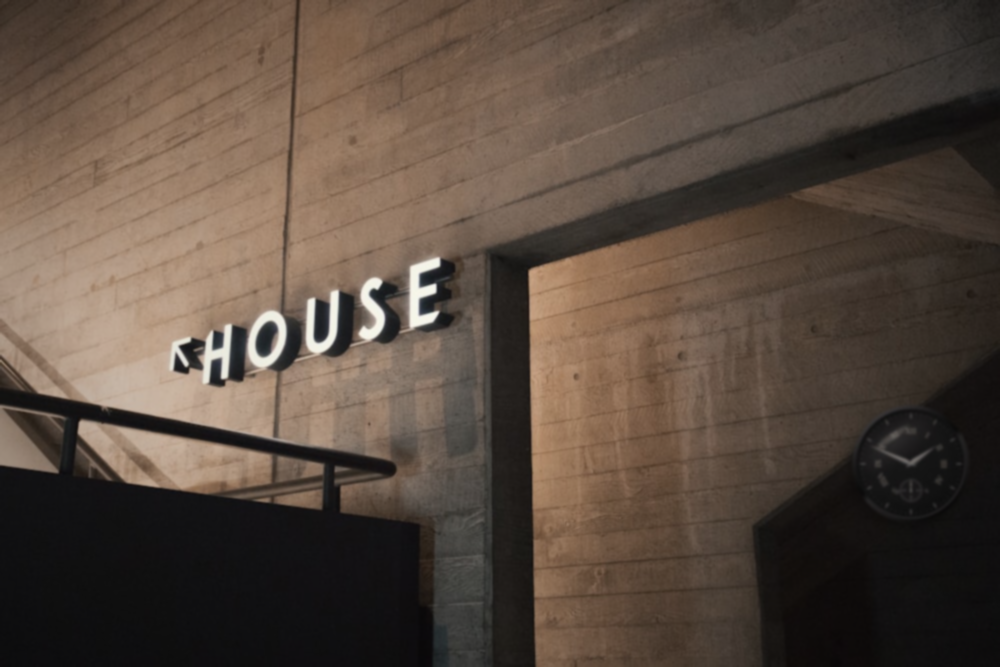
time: 1.49
